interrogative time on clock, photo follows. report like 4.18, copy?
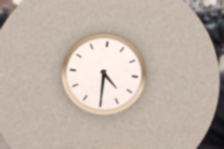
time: 4.30
